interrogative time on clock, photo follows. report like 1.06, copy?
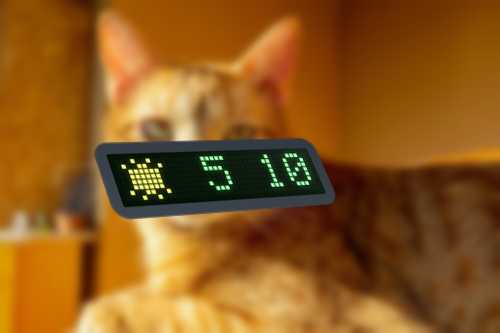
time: 5.10
